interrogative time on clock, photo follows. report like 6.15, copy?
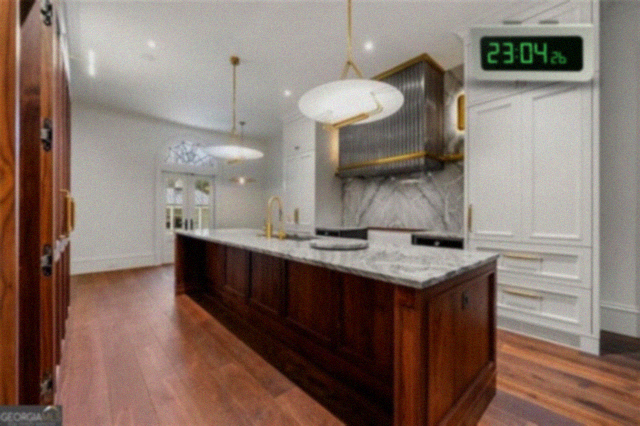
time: 23.04
